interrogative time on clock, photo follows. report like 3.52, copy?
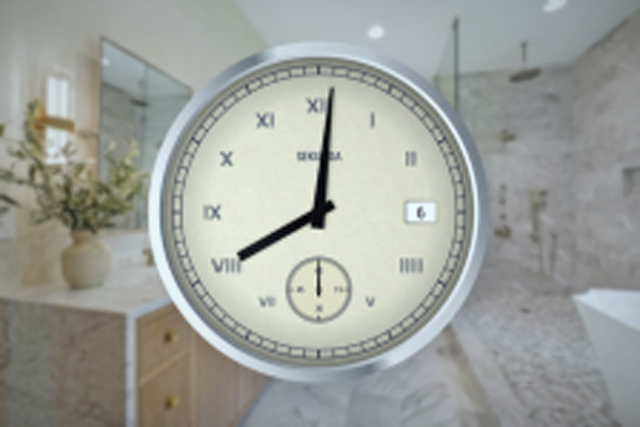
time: 8.01
